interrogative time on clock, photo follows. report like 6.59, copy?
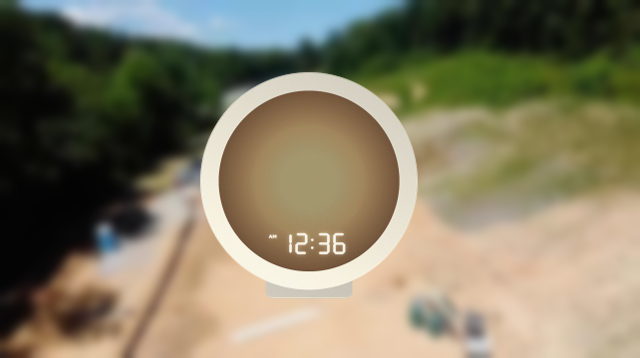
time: 12.36
